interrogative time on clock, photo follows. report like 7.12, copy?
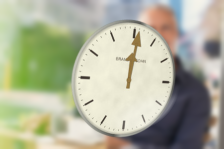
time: 12.01
